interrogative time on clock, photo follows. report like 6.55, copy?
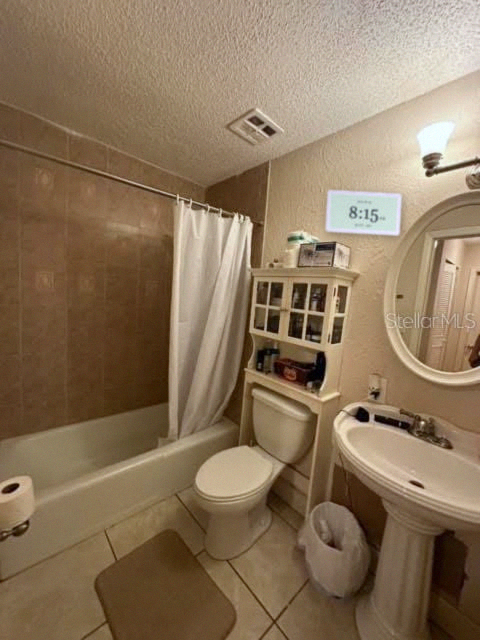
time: 8.15
